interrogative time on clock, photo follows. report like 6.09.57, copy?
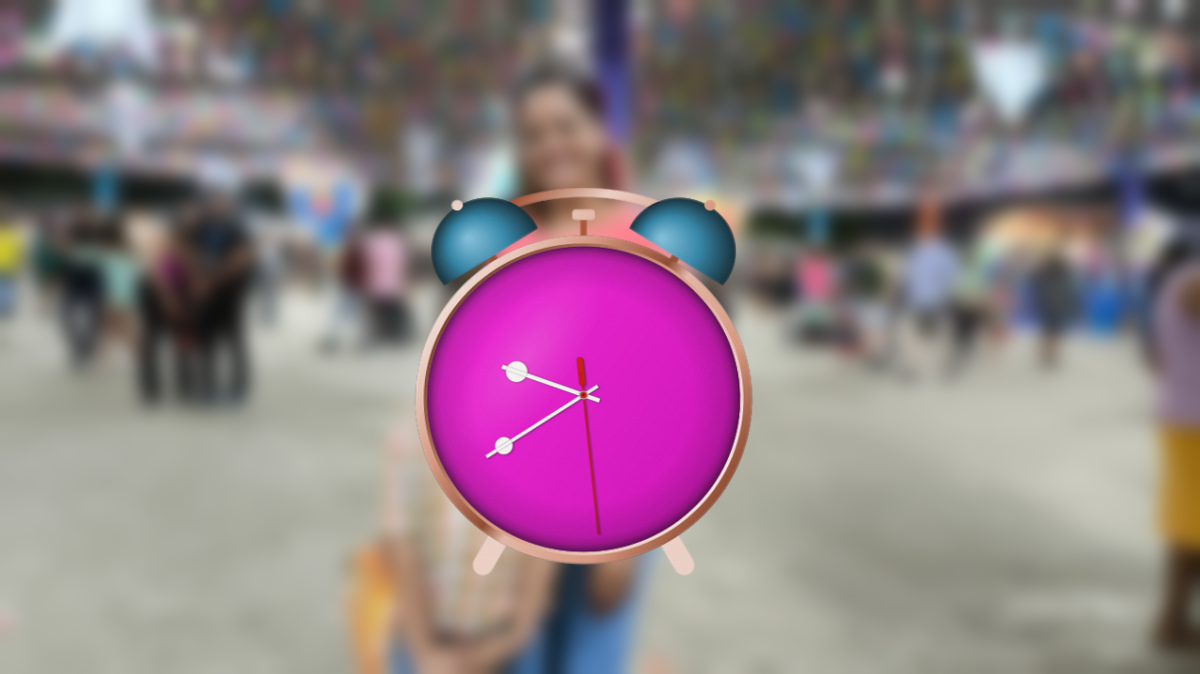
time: 9.39.29
